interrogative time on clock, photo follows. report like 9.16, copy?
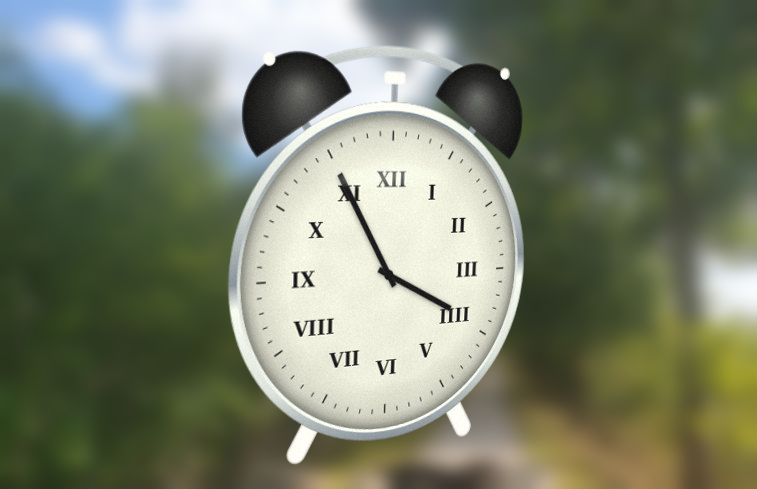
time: 3.55
